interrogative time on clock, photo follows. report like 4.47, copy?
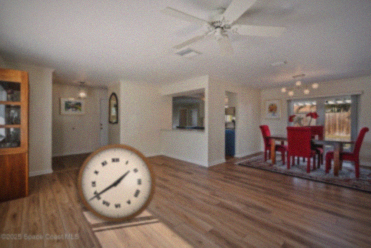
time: 1.40
